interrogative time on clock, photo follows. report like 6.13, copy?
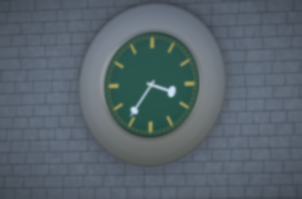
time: 3.36
